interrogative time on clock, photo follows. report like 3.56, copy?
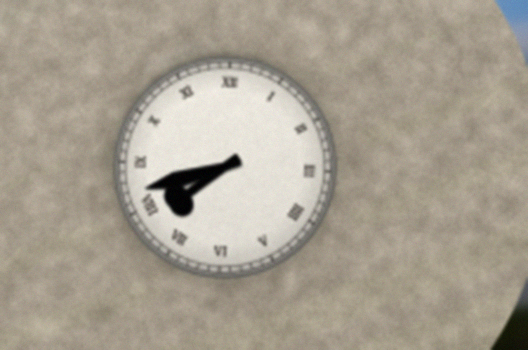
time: 7.42
